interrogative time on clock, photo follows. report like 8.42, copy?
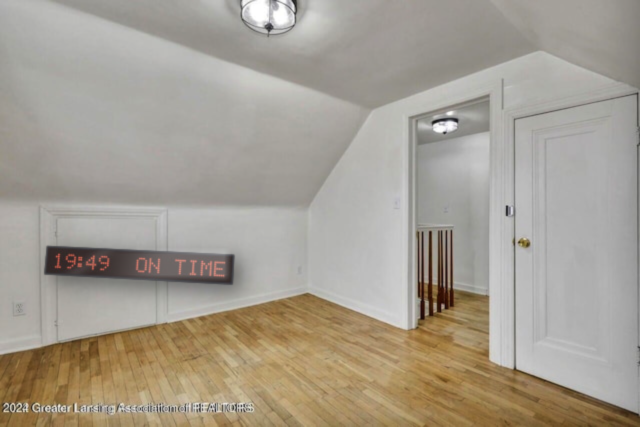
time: 19.49
